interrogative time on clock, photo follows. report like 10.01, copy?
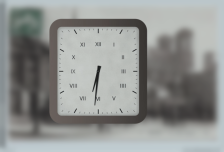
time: 6.31
